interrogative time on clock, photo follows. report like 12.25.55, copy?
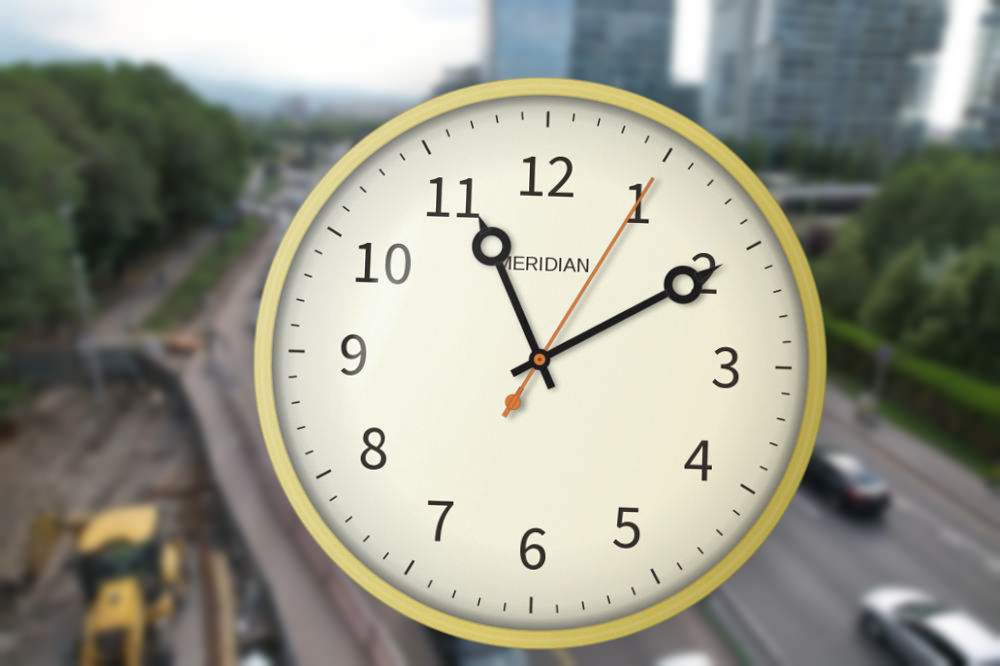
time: 11.10.05
